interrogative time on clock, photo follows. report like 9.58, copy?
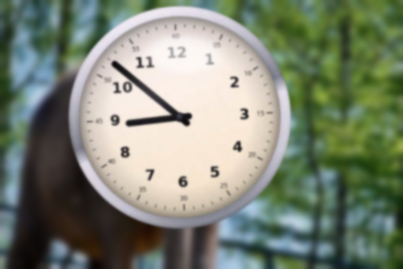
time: 8.52
